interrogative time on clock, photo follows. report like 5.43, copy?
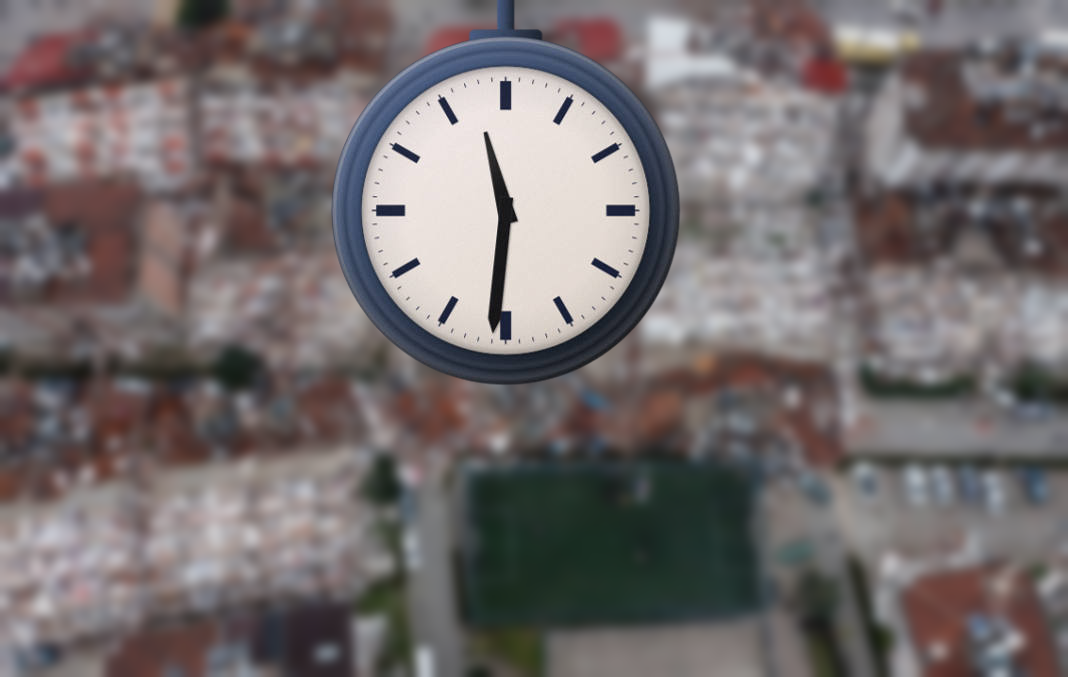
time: 11.31
